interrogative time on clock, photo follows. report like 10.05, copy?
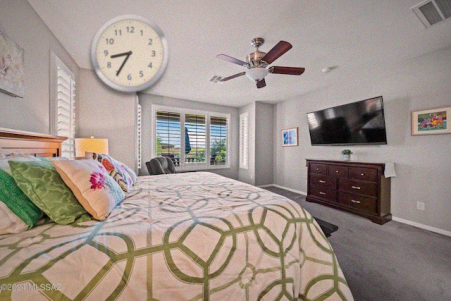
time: 8.35
